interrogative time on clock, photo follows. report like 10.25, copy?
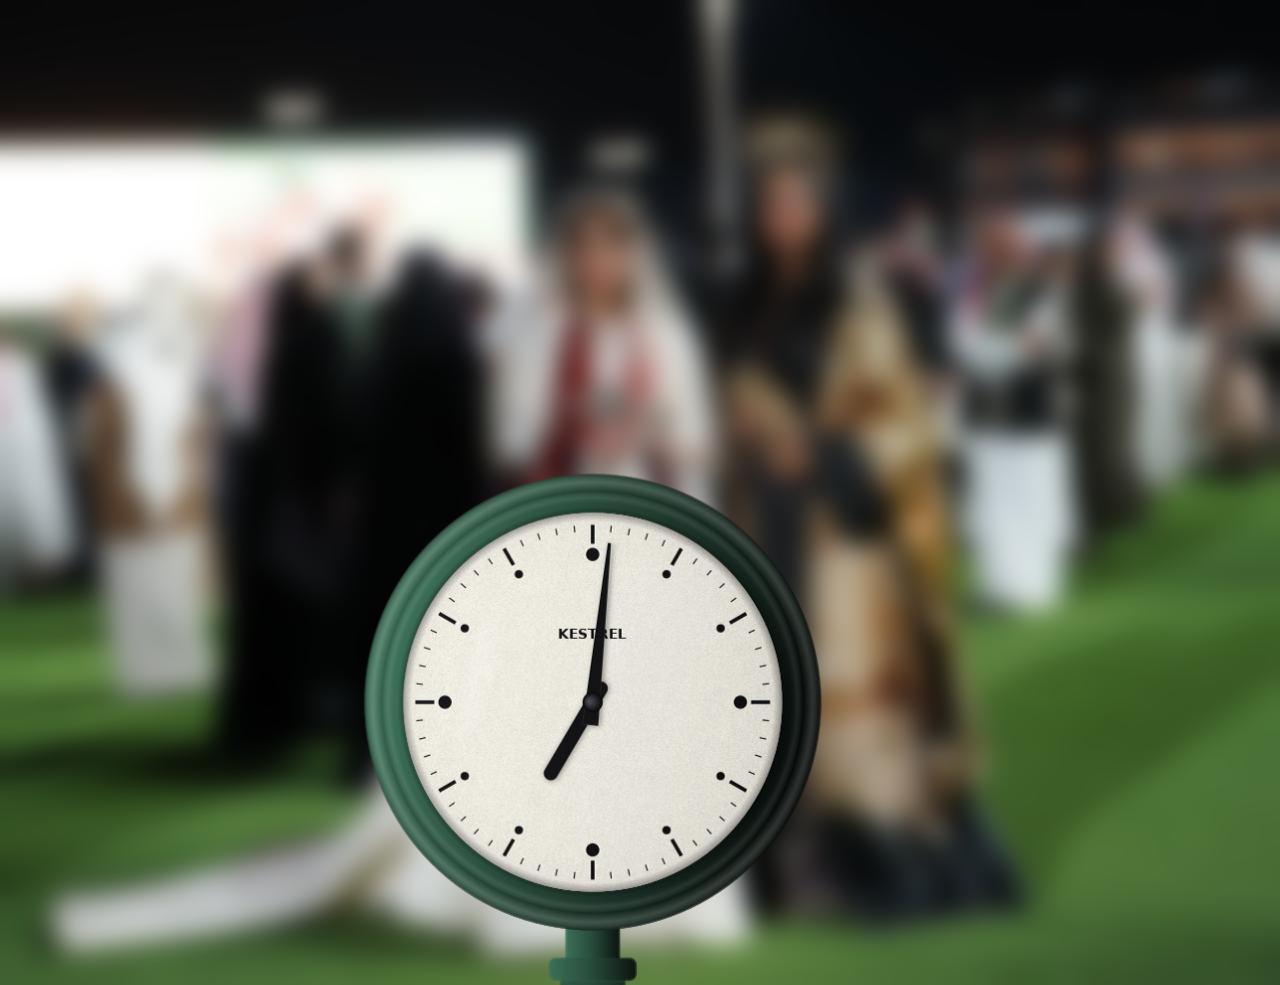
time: 7.01
